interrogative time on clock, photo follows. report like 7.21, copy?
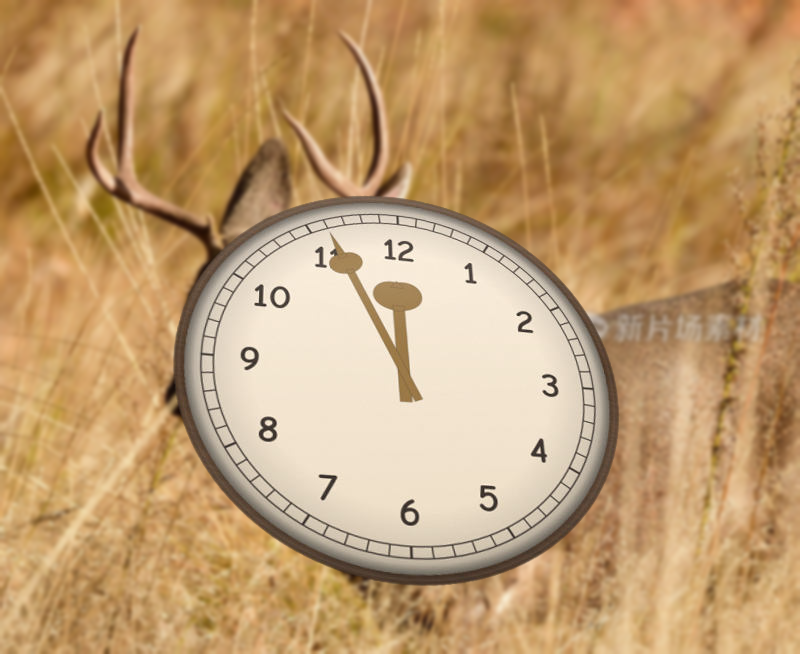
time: 11.56
